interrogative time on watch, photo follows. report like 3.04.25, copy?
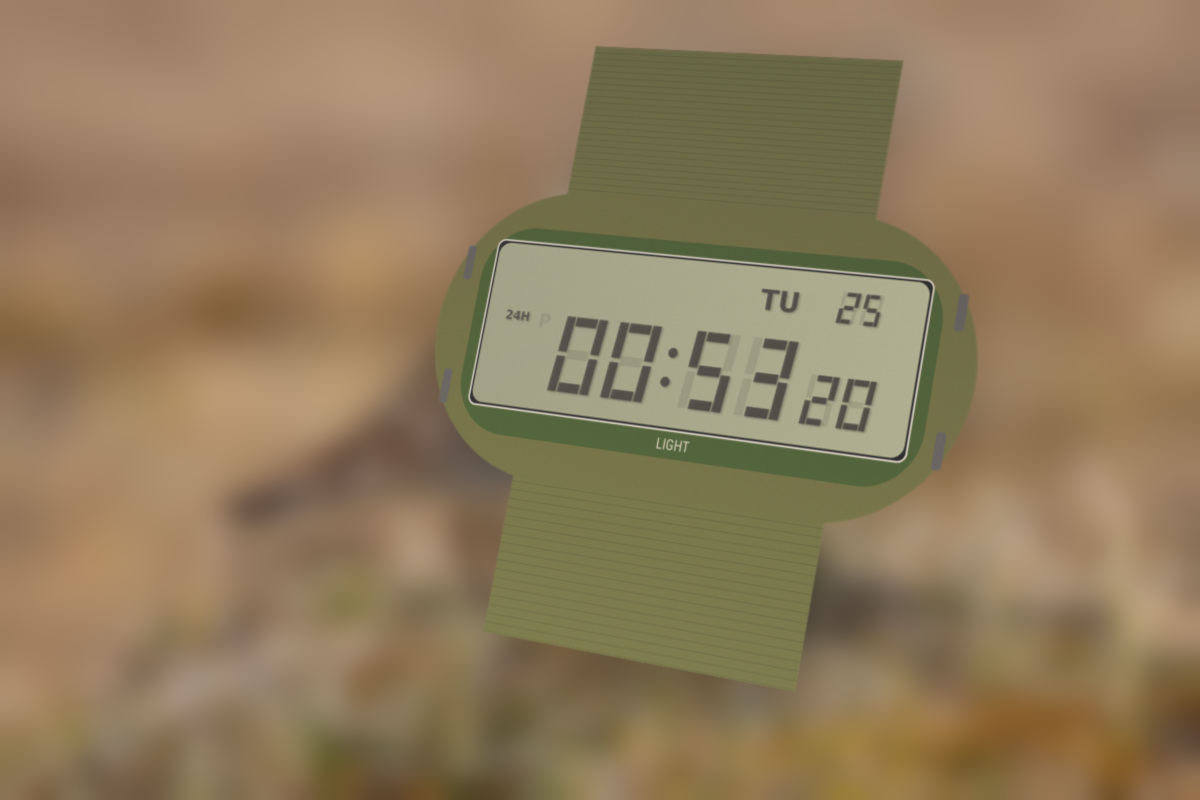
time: 0.53.20
